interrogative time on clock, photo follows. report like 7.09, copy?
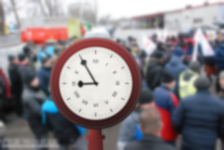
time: 8.55
